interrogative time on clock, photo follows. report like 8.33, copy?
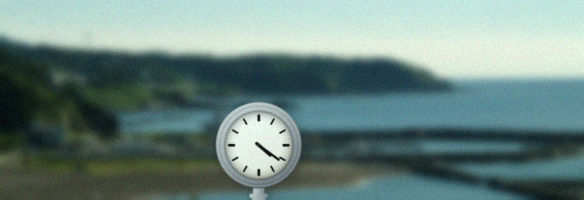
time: 4.21
